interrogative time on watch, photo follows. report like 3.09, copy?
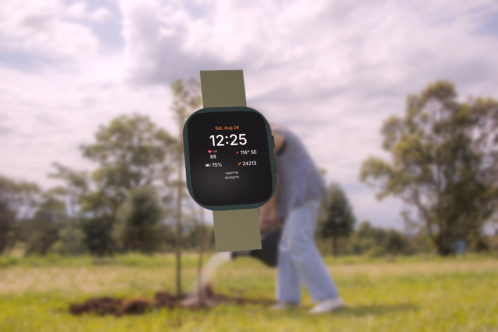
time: 12.25
